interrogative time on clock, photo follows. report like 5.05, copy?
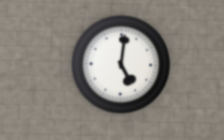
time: 5.01
